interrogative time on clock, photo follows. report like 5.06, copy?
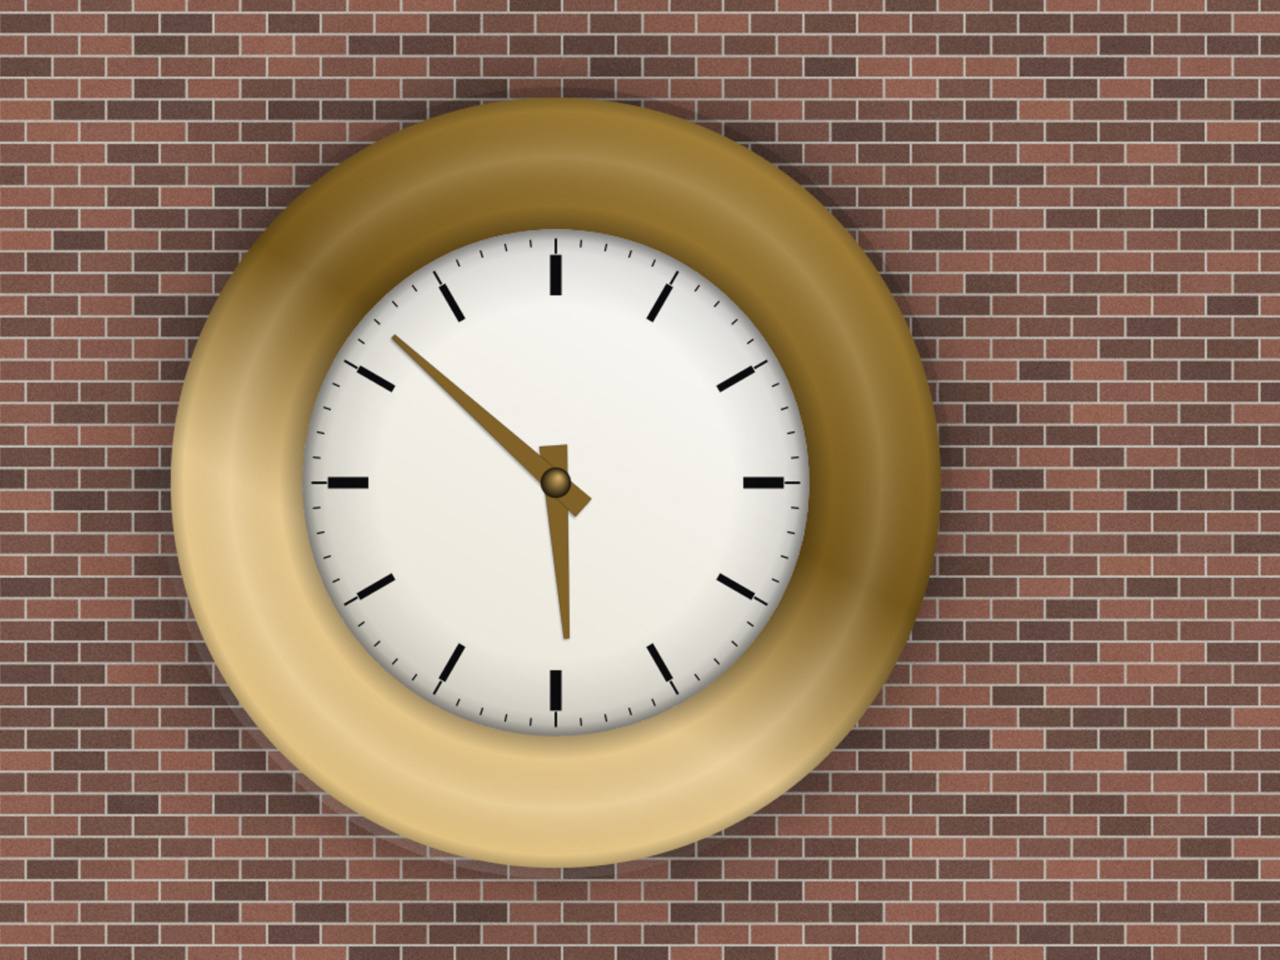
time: 5.52
